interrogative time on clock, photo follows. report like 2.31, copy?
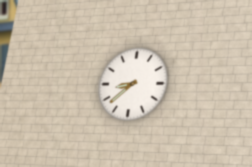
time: 8.38
